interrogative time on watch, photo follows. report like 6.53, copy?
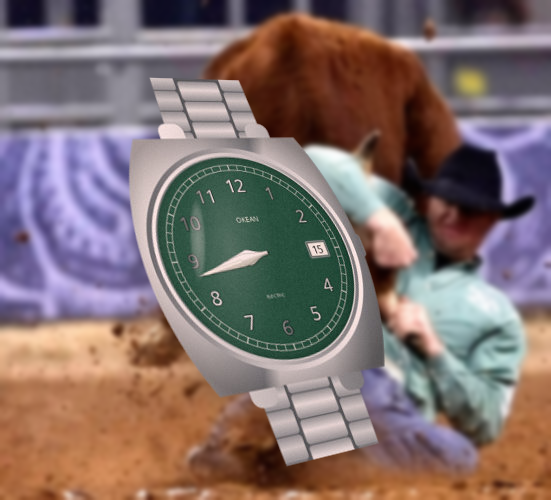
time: 8.43
